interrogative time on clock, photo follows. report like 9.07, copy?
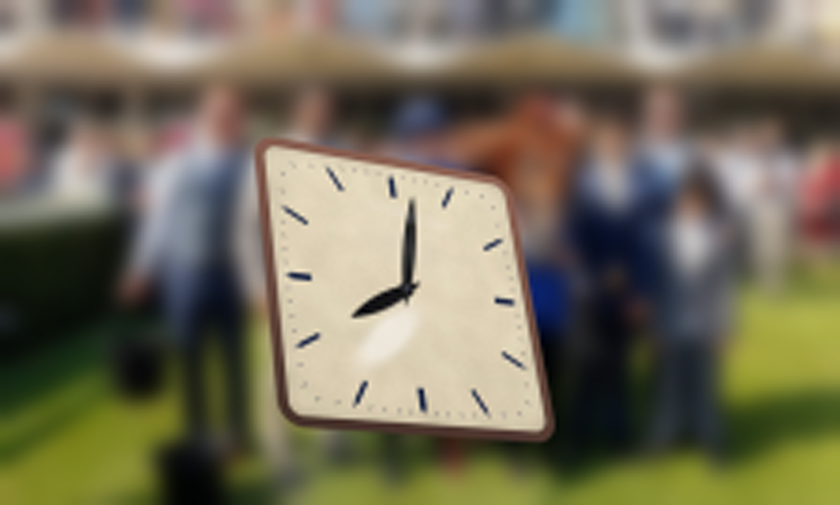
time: 8.02
